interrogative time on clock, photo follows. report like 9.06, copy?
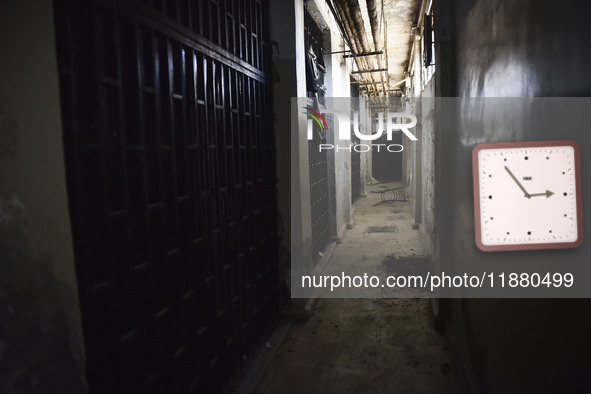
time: 2.54
